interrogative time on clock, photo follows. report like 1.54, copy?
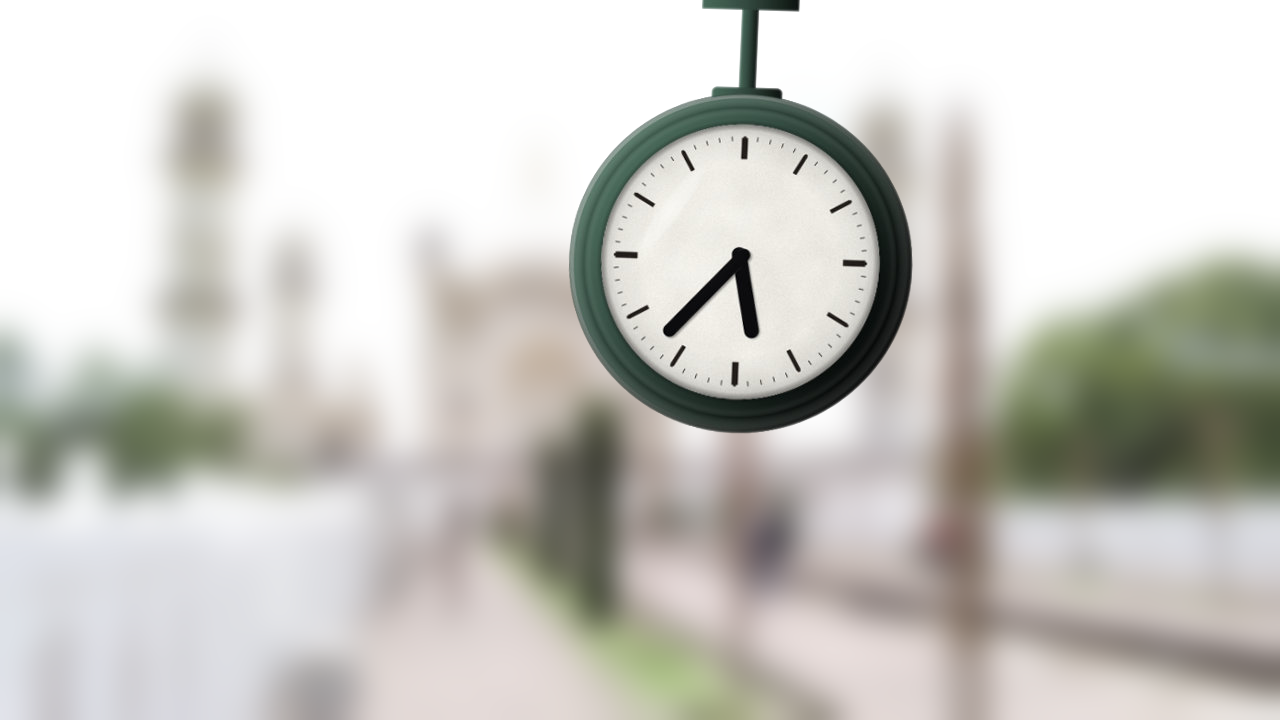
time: 5.37
